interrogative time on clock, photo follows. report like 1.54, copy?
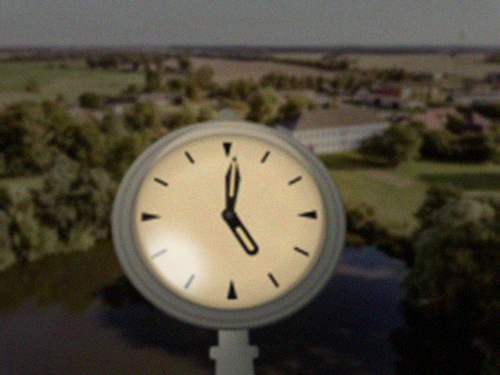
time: 5.01
